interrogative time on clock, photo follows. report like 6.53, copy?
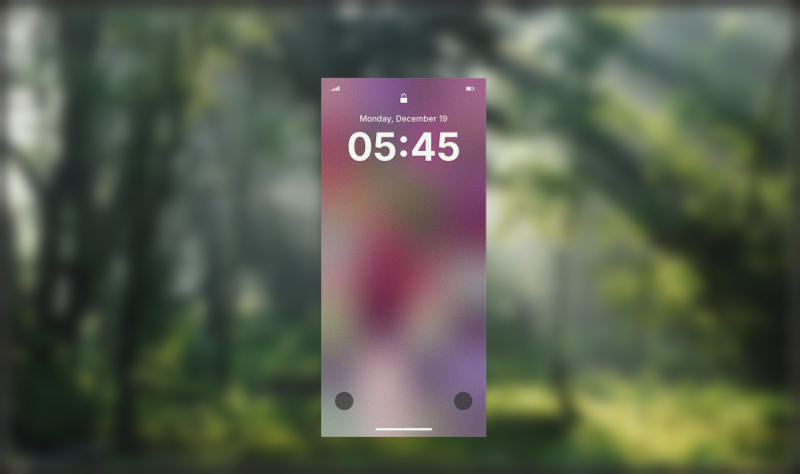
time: 5.45
